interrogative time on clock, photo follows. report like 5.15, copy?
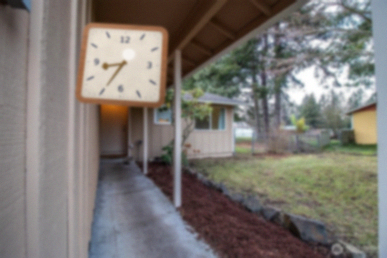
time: 8.35
